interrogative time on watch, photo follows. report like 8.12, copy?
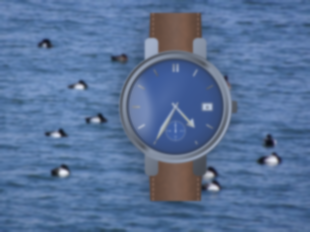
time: 4.35
